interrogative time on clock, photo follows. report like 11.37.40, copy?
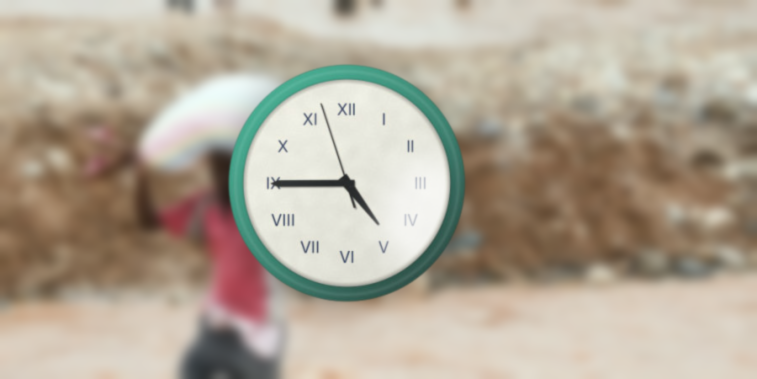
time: 4.44.57
